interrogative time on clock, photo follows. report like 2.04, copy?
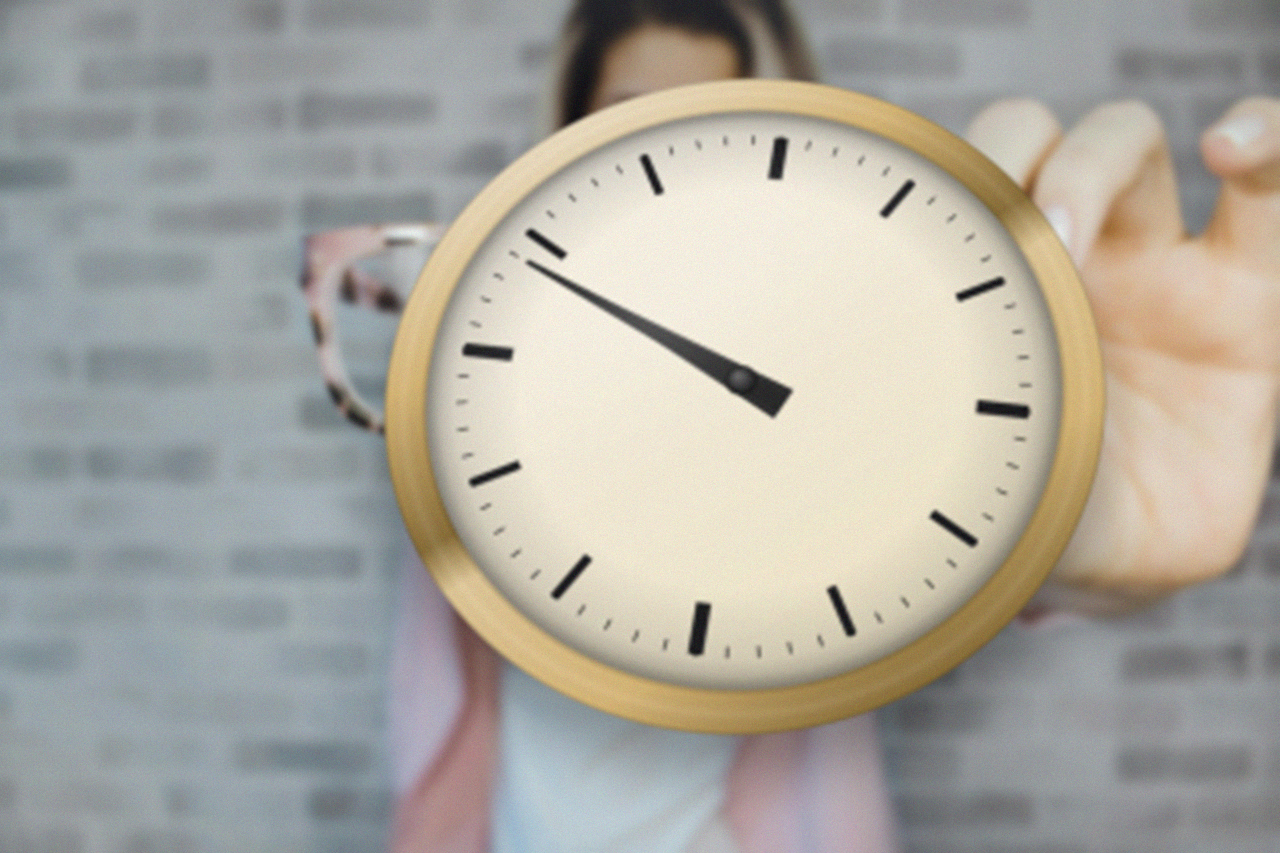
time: 9.49
